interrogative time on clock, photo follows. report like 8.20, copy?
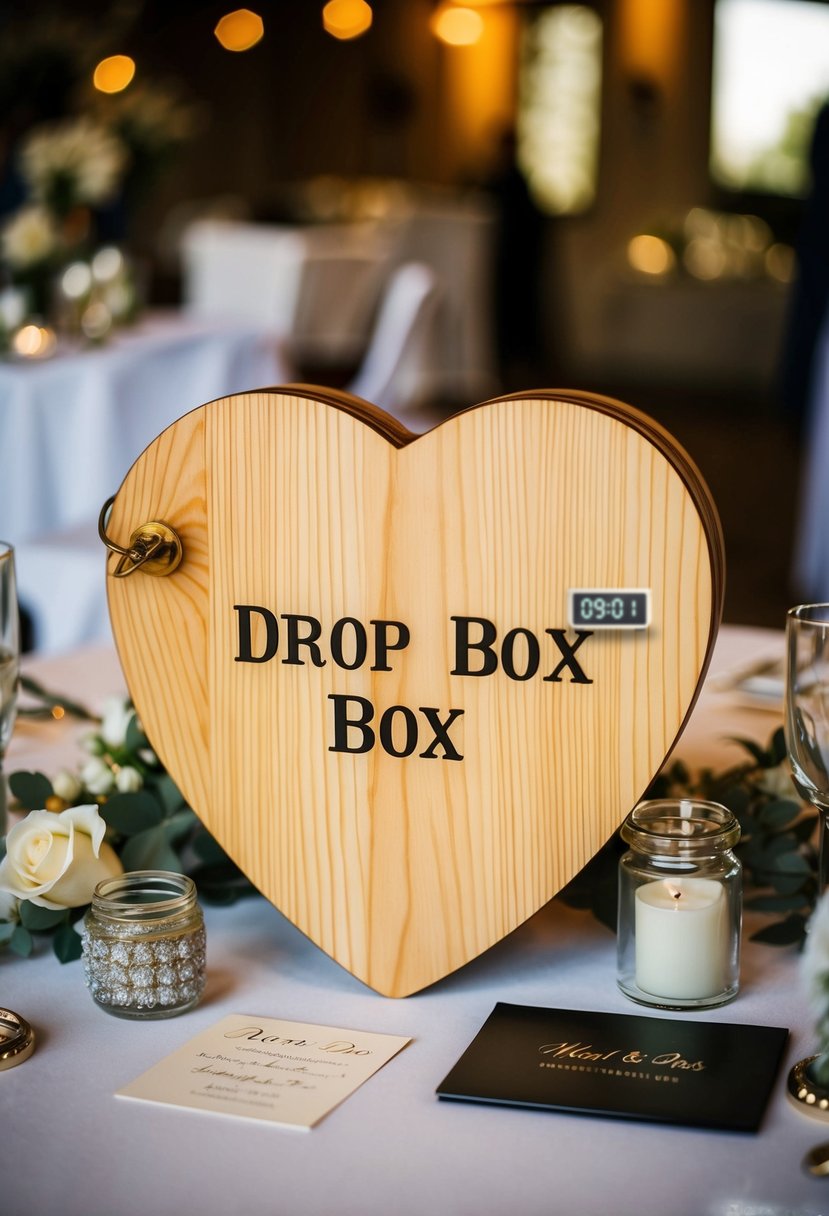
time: 9.01
